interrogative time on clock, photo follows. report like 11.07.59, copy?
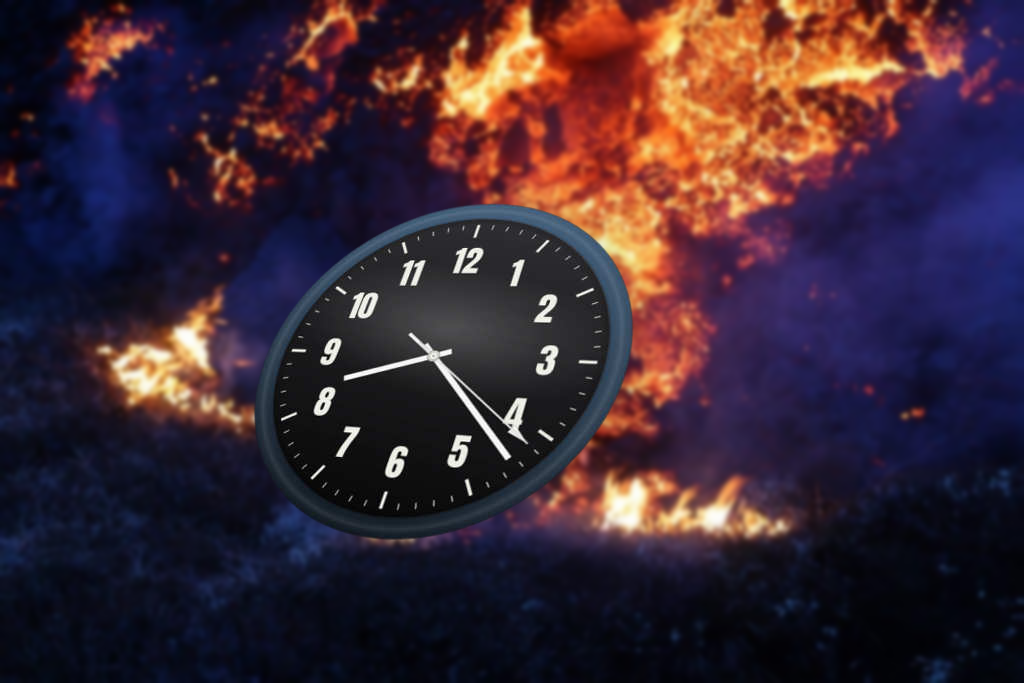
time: 8.22.21
